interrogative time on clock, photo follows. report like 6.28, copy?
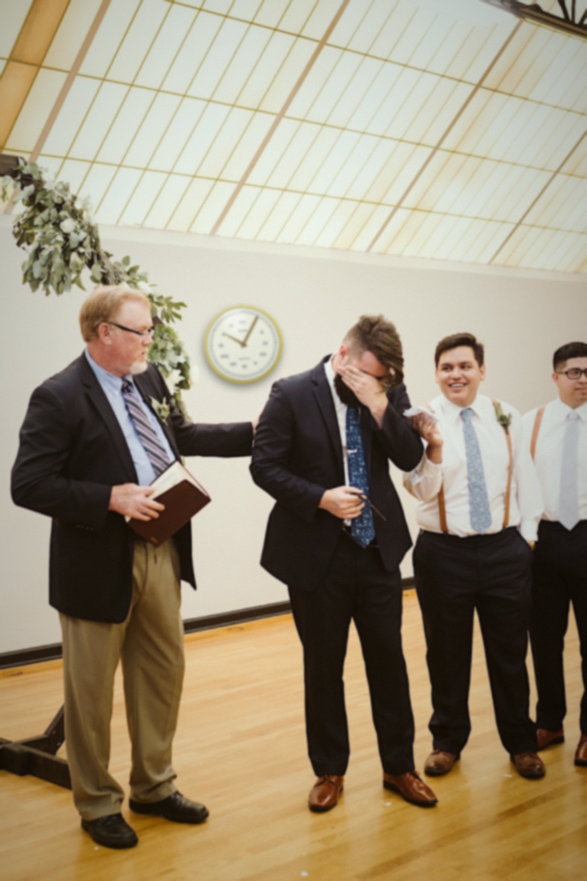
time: 10.05
